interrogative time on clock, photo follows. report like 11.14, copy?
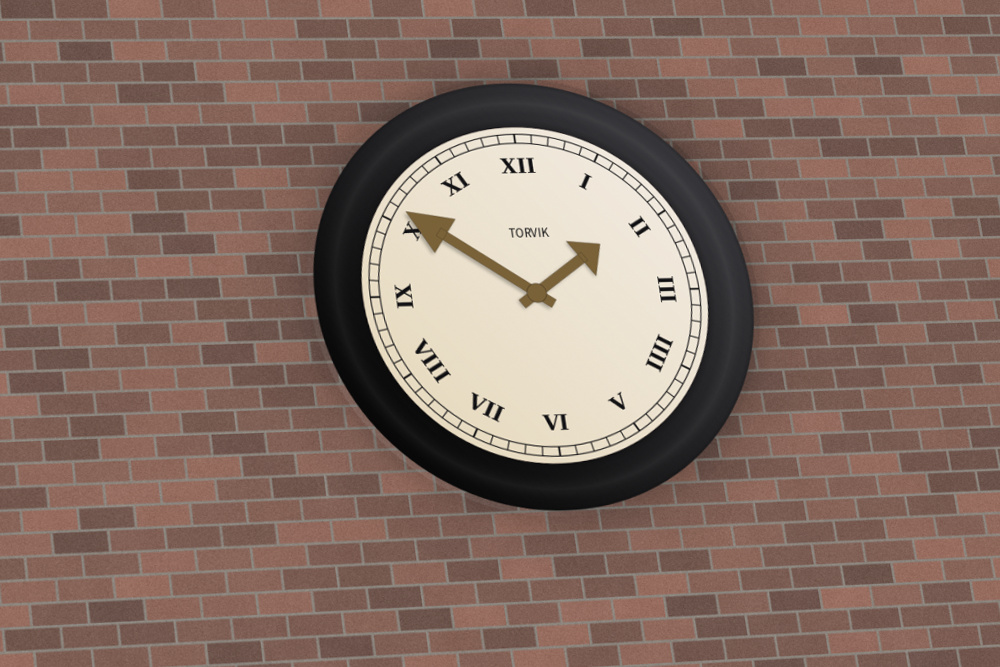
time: 1.51
